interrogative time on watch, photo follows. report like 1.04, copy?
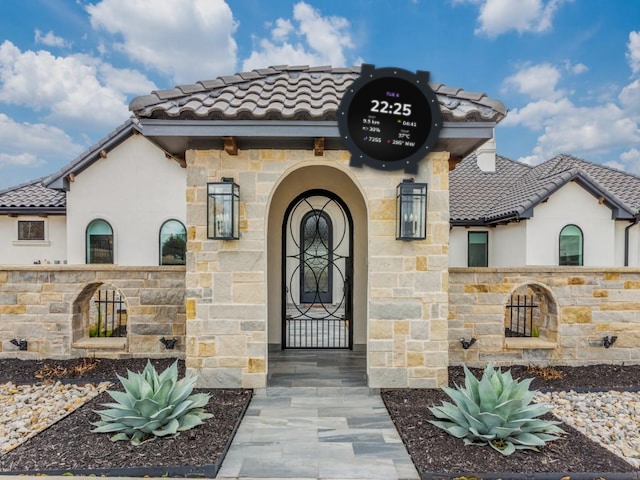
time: 22.25
